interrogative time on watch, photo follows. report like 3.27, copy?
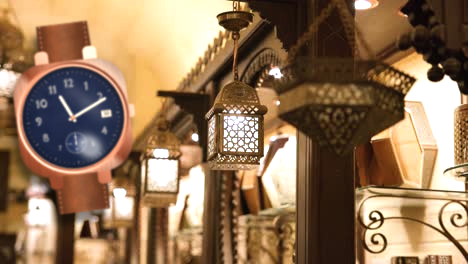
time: 11.11
